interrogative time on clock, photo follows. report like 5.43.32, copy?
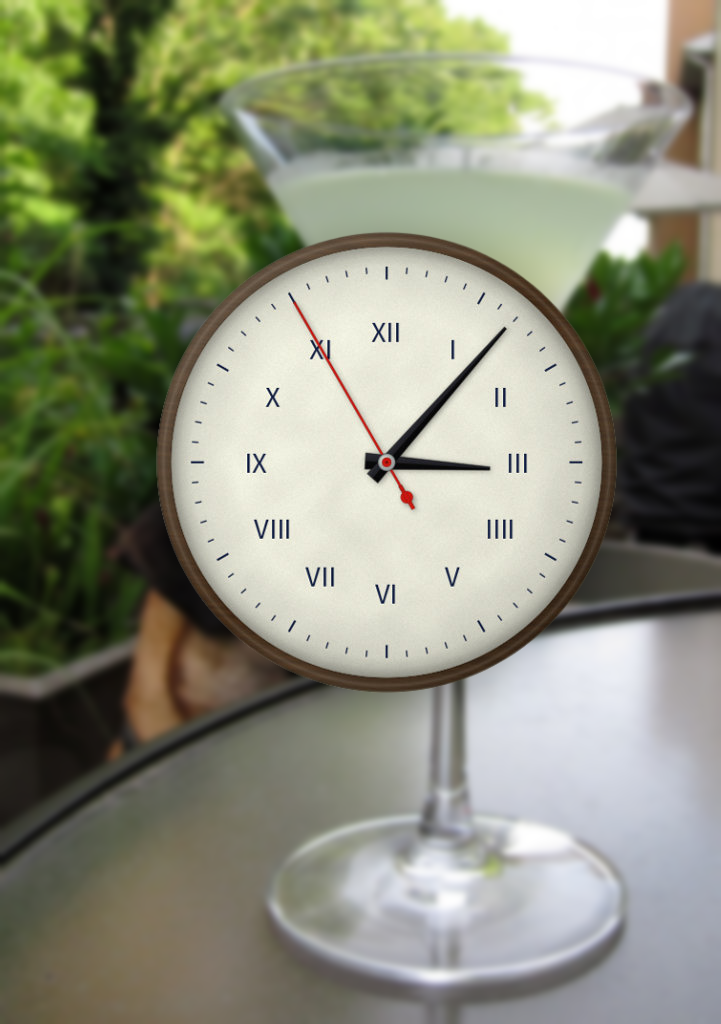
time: 3.06.55
